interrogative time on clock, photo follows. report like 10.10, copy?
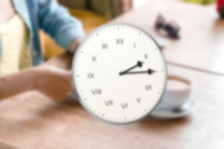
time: 2.15
